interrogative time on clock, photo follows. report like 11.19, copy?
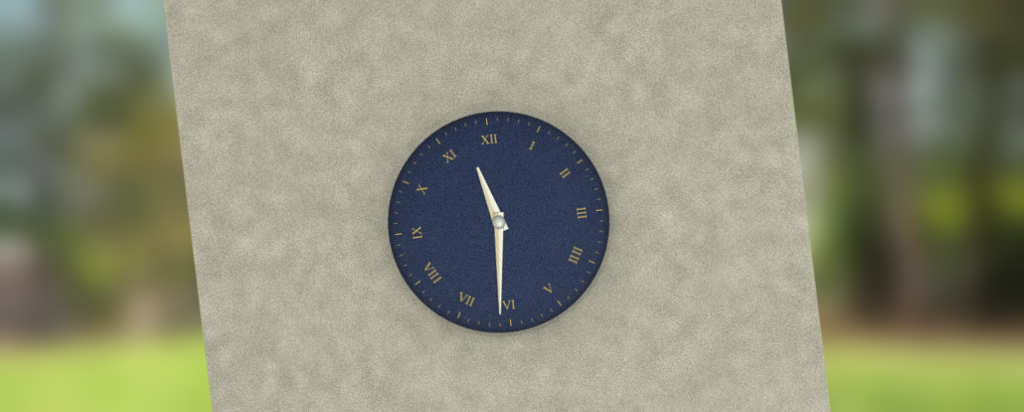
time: 11.31
